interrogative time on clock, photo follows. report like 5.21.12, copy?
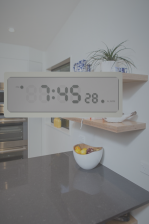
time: 7.45.28
